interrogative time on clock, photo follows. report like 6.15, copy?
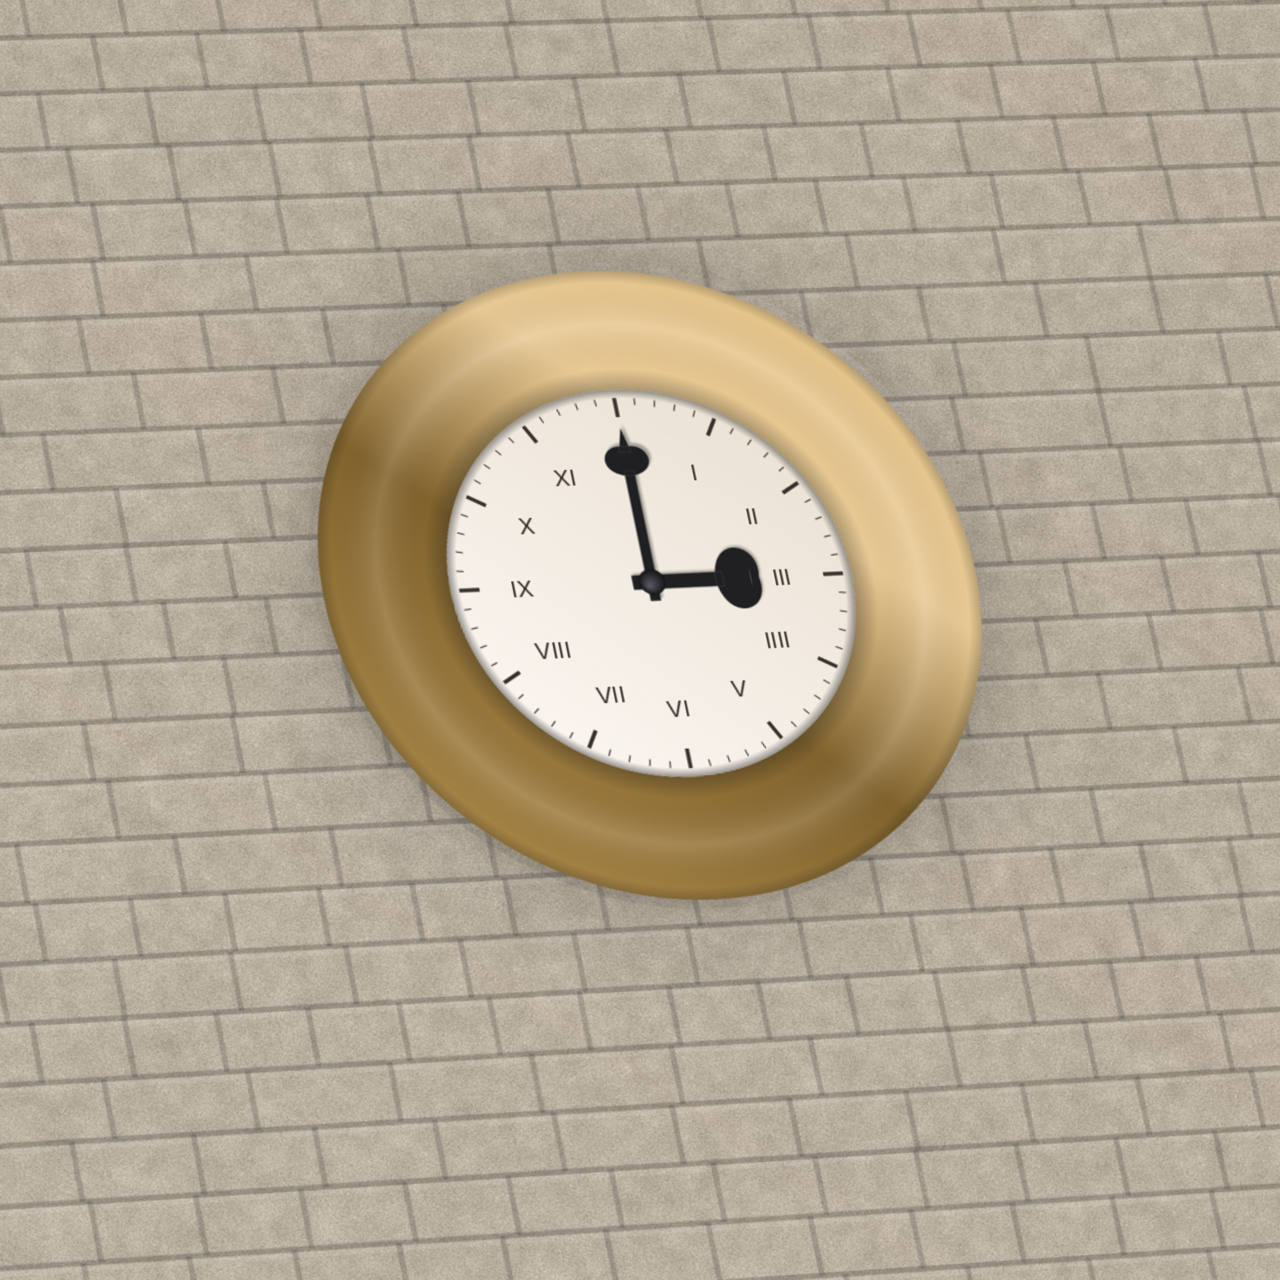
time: 3.00
